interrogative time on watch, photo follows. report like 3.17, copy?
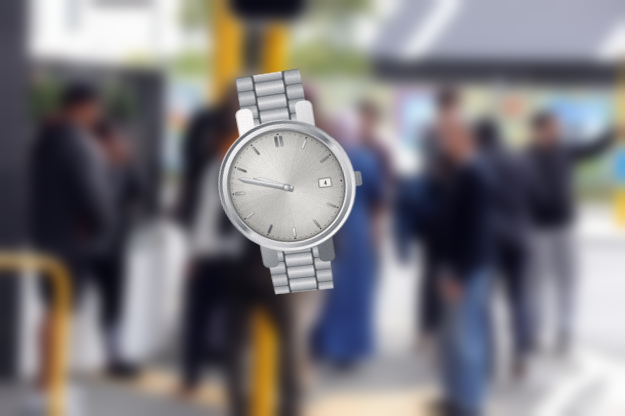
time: 9.48
